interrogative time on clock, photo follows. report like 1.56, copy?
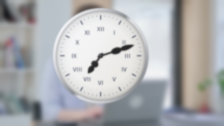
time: 7.12
